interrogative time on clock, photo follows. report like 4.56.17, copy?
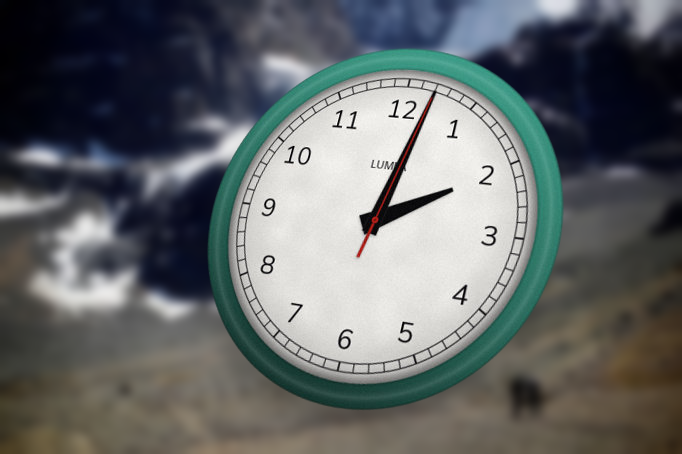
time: 2.02.02
